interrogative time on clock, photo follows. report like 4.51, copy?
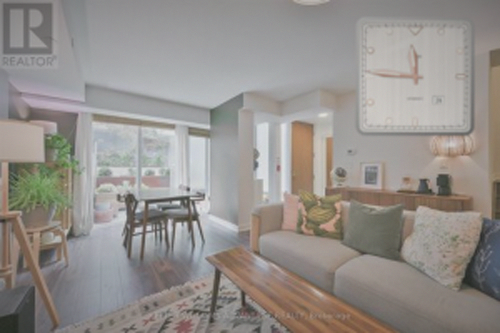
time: 11.46
